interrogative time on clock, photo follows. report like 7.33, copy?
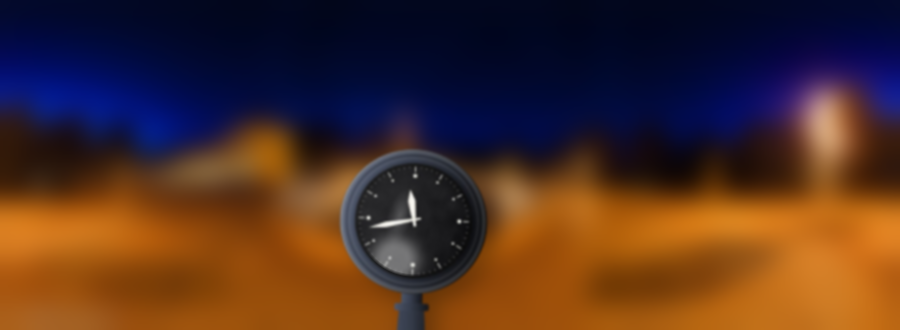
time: 11.43
